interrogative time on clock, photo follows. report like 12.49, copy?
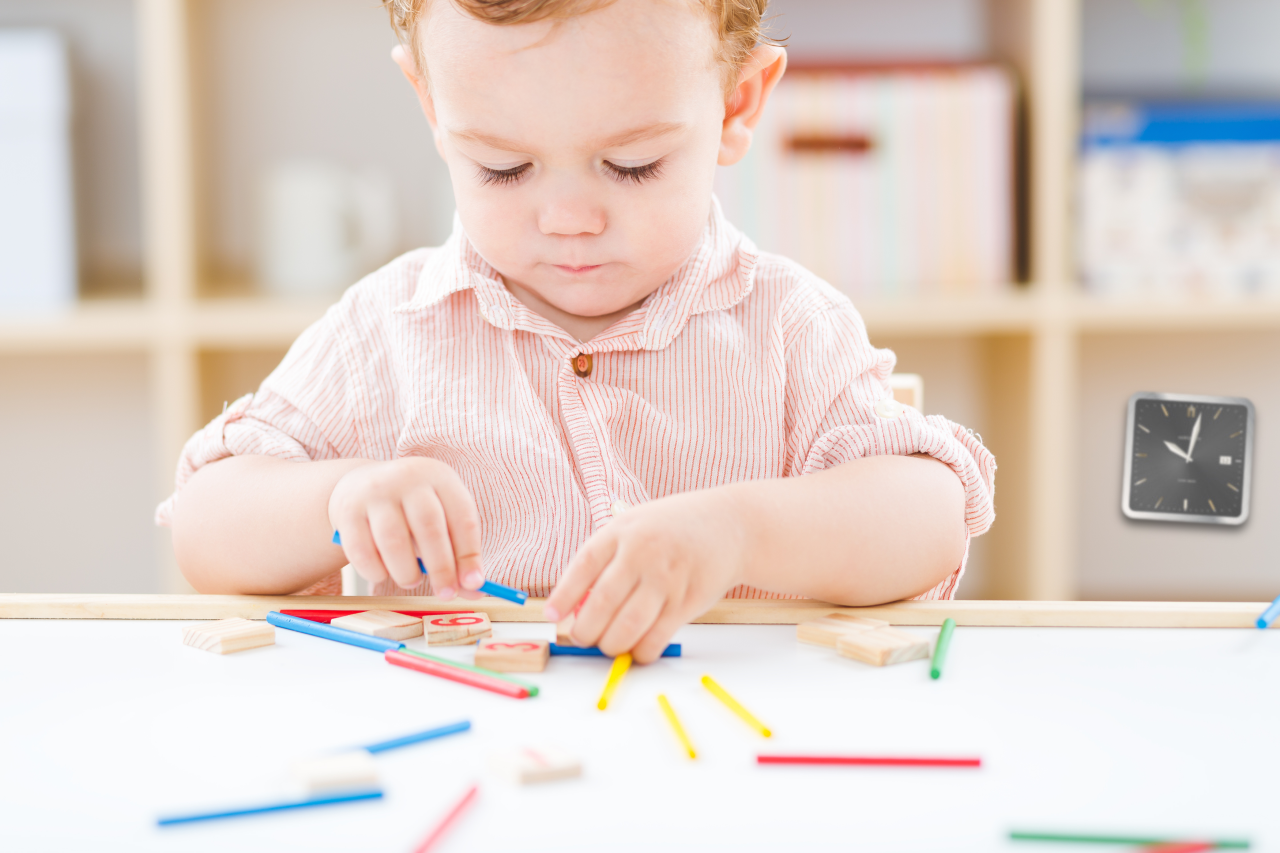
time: 10.02
